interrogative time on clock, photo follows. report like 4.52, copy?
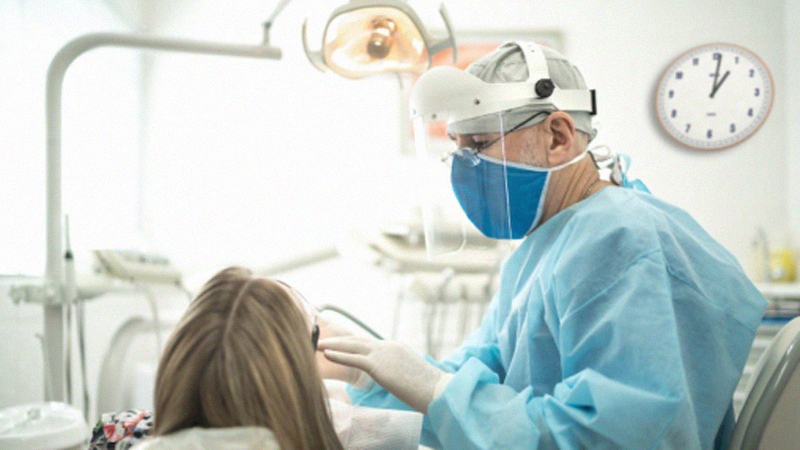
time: 1.01
